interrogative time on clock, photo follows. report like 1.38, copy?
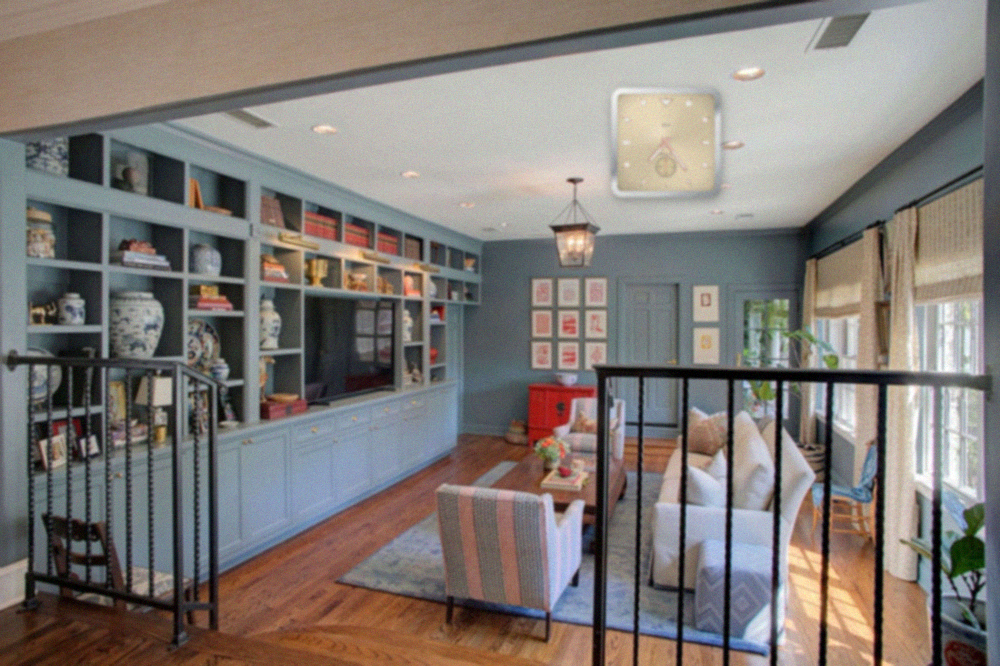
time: 7.24
